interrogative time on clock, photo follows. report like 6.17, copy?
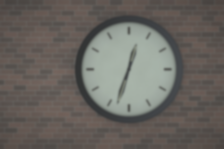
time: 12.33
